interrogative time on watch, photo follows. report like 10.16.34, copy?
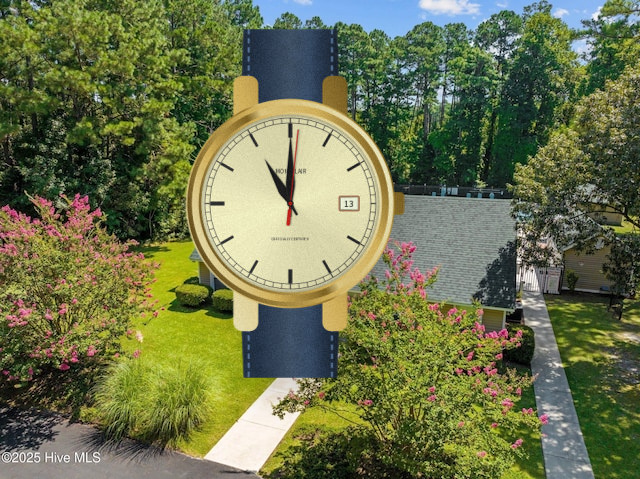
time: 11.00.01
